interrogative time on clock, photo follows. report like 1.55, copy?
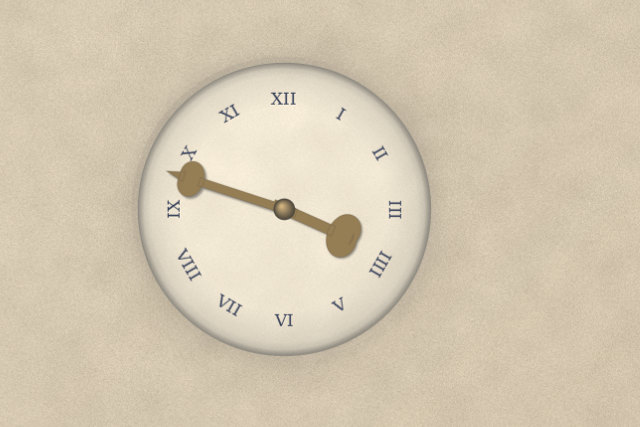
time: 3.48
